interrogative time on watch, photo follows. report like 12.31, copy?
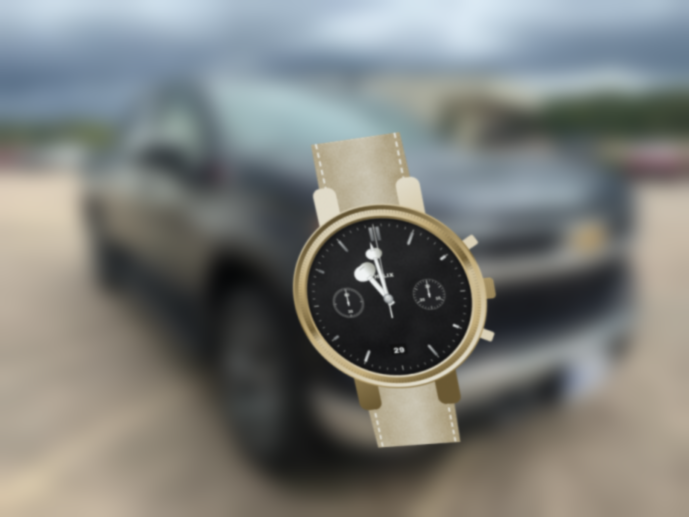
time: 10.59
